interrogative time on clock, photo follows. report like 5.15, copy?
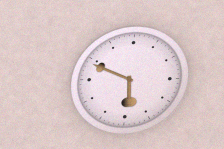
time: 5.49
